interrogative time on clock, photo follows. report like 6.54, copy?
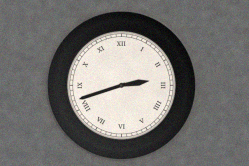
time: 2.42
